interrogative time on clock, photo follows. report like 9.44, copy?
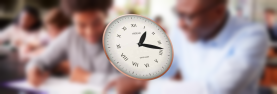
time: 1.18
